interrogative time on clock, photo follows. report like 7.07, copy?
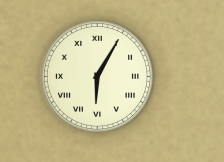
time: 6.05
